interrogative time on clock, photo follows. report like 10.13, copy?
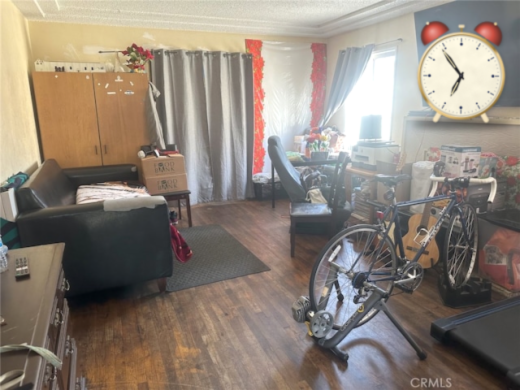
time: 6.54
